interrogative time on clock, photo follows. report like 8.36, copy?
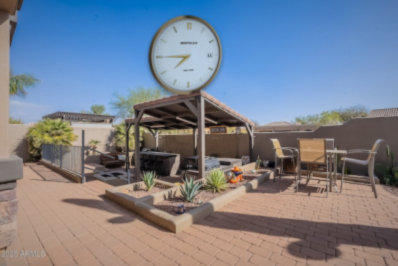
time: 7.45
